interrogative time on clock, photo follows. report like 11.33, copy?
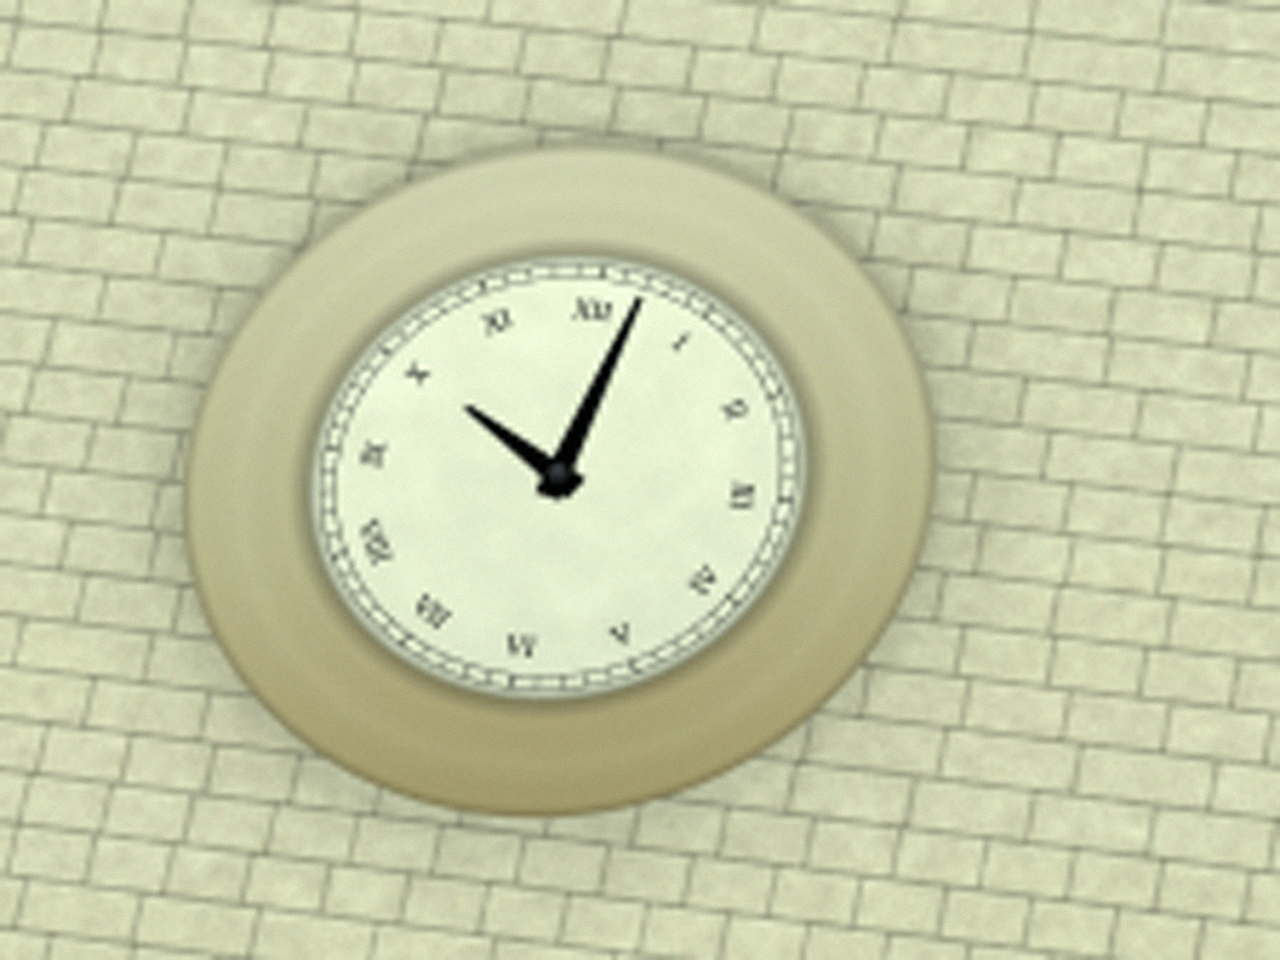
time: 10.02
